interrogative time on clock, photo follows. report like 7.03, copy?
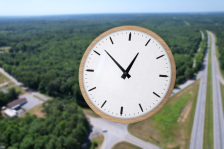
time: 12.52
